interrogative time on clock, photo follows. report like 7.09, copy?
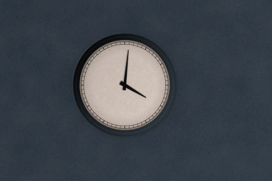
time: 4.01
